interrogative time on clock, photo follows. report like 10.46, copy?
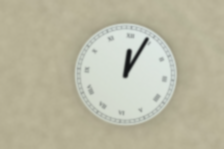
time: 12.04
